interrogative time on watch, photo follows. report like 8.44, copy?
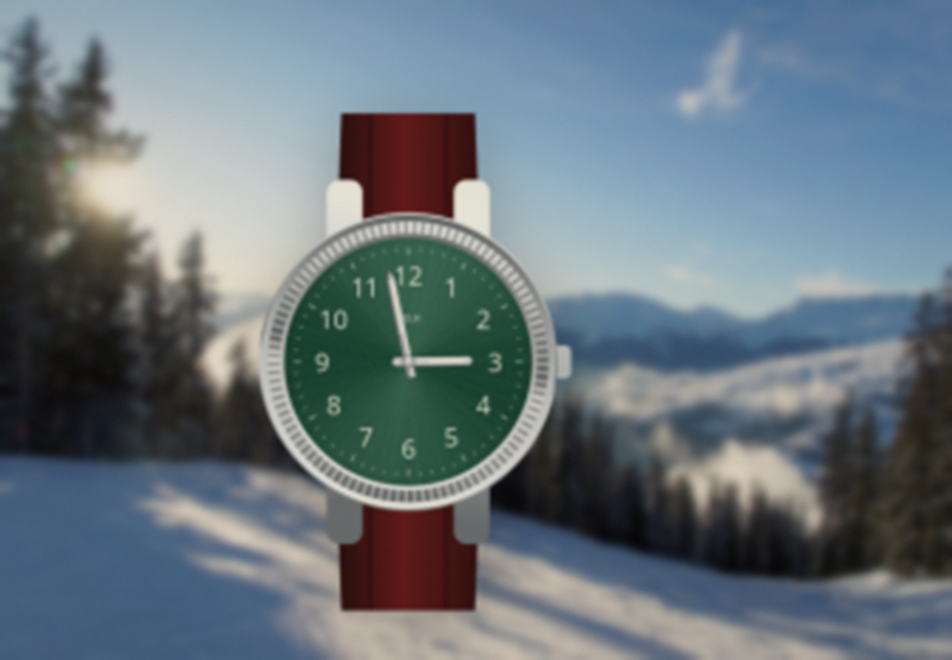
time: 2.58
